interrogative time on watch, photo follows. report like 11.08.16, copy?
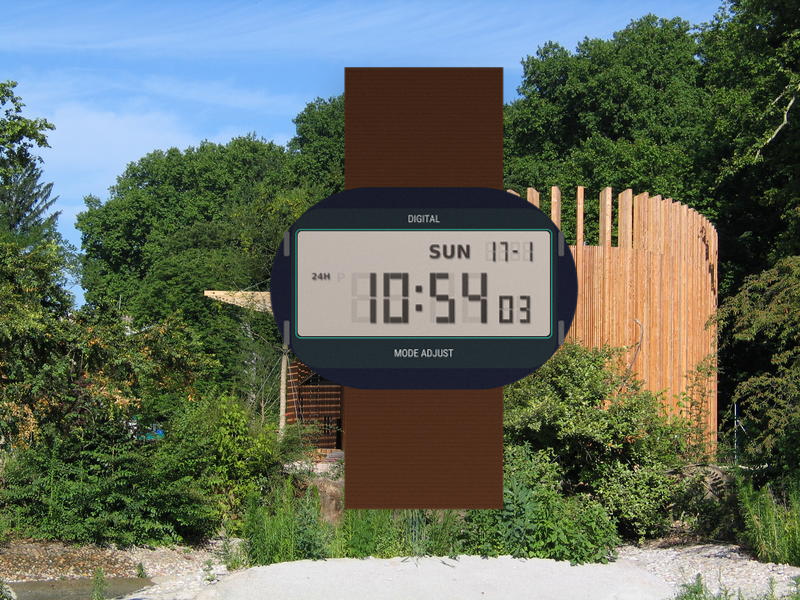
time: 10.54.03
